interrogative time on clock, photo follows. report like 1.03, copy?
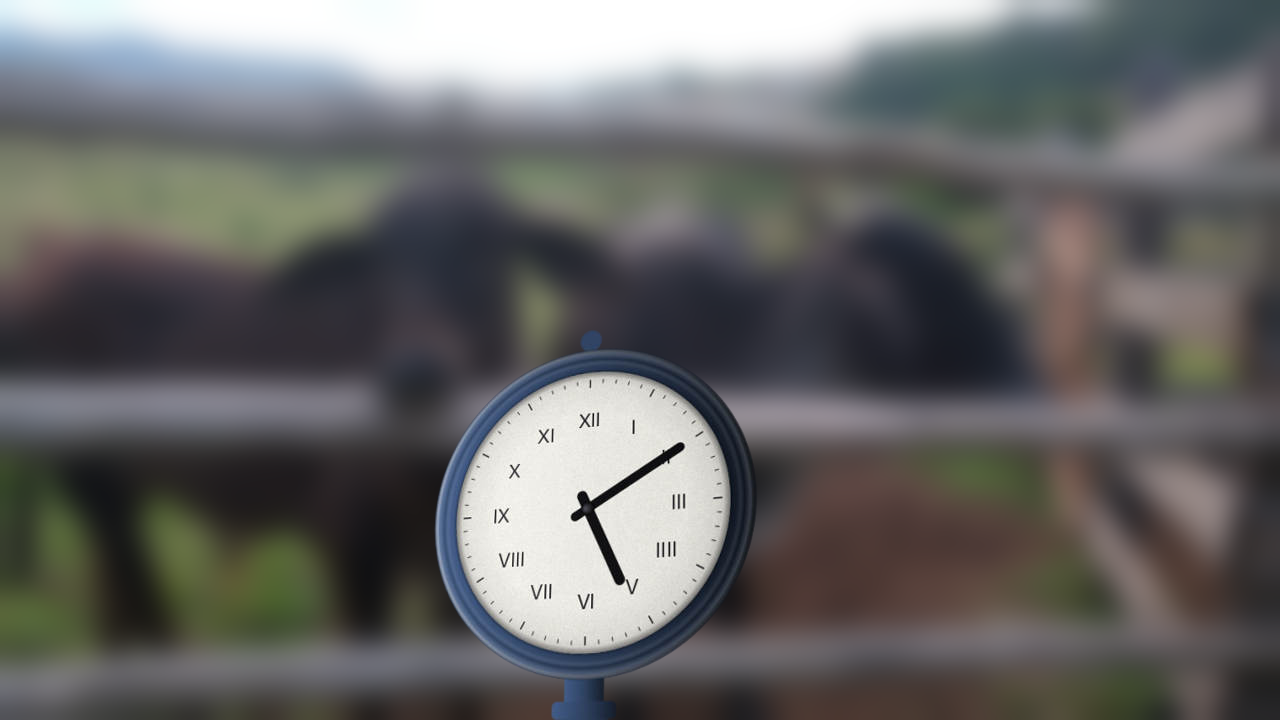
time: 5.10
